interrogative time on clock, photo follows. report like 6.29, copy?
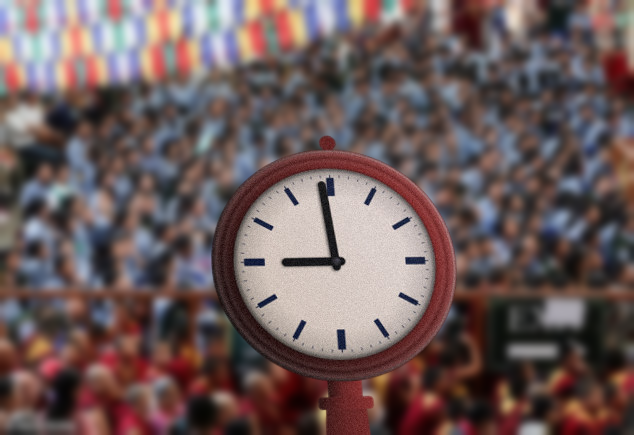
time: 8.59
